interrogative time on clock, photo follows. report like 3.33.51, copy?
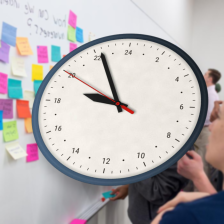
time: 18.55.50
